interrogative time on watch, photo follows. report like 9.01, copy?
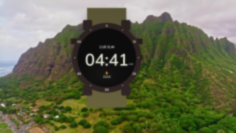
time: 4.41
